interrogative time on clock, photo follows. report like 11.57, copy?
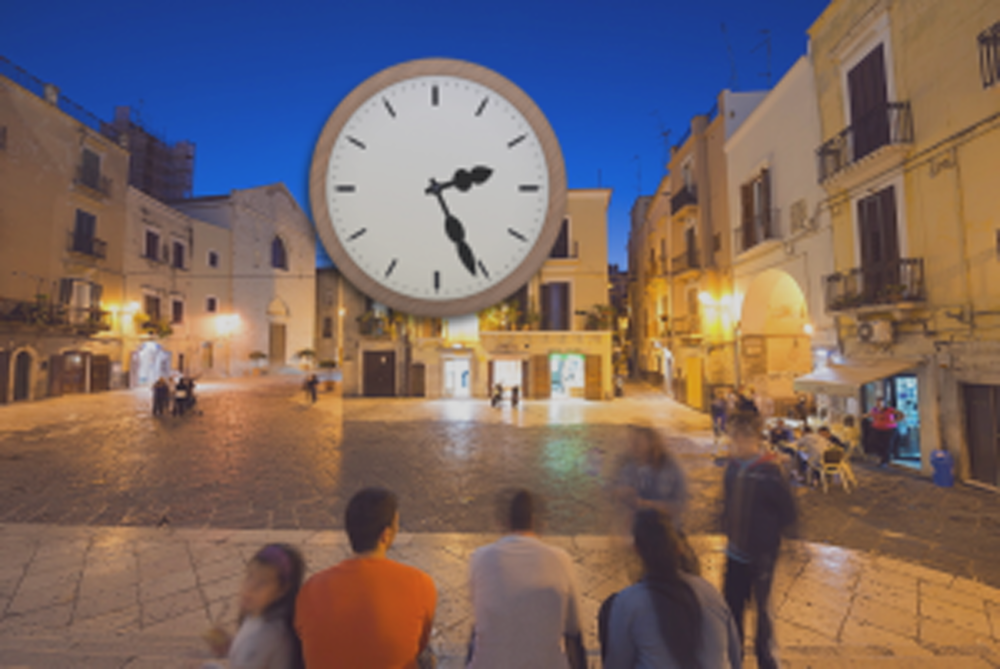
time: 2.26
